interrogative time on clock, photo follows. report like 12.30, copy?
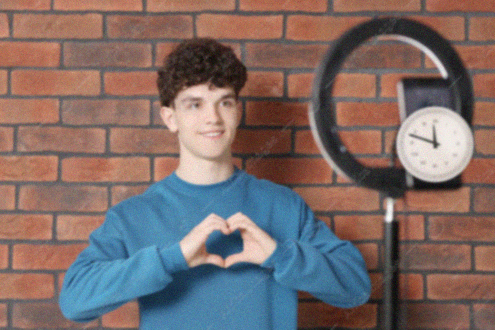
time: 11.48
